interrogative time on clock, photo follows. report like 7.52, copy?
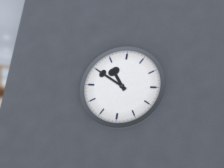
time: 10.50
